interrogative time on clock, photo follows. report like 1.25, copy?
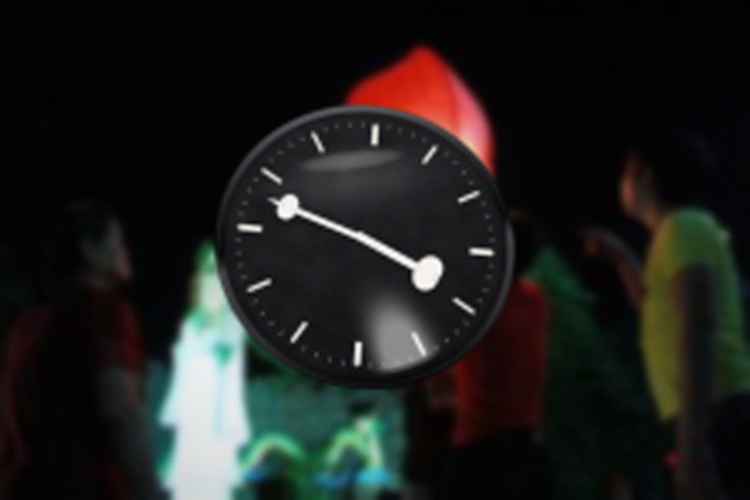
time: 3.48
